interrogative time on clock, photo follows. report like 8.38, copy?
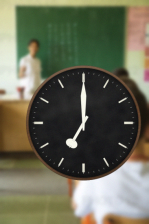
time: 7.00
